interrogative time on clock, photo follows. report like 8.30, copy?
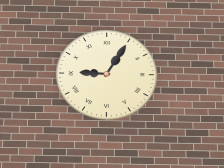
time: 9.05
